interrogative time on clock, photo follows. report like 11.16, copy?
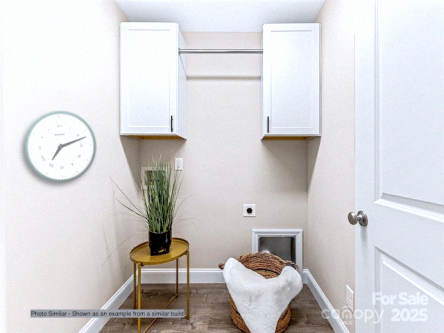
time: 7.12
